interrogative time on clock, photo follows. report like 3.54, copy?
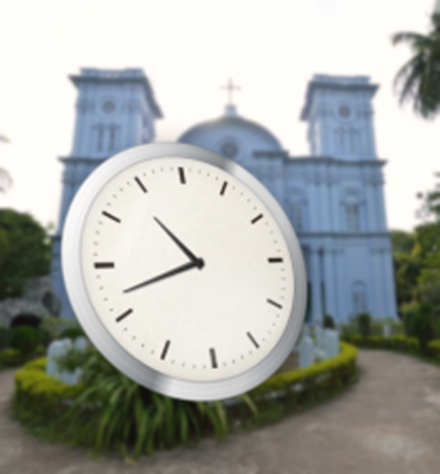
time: 10.42
